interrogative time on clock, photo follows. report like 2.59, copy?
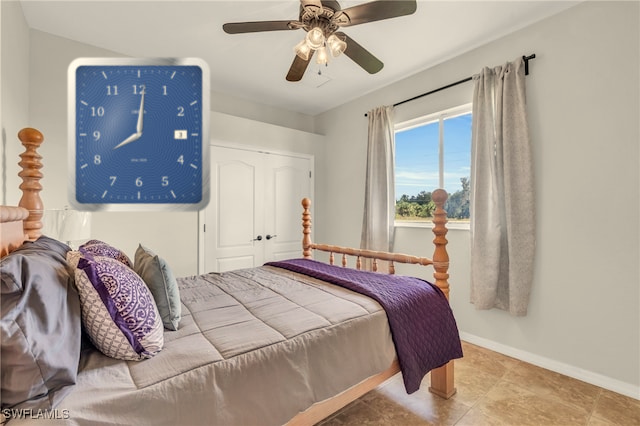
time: 8.01
